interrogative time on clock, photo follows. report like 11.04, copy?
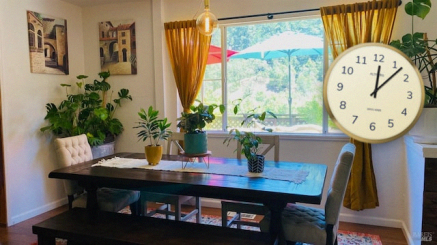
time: 12.07
